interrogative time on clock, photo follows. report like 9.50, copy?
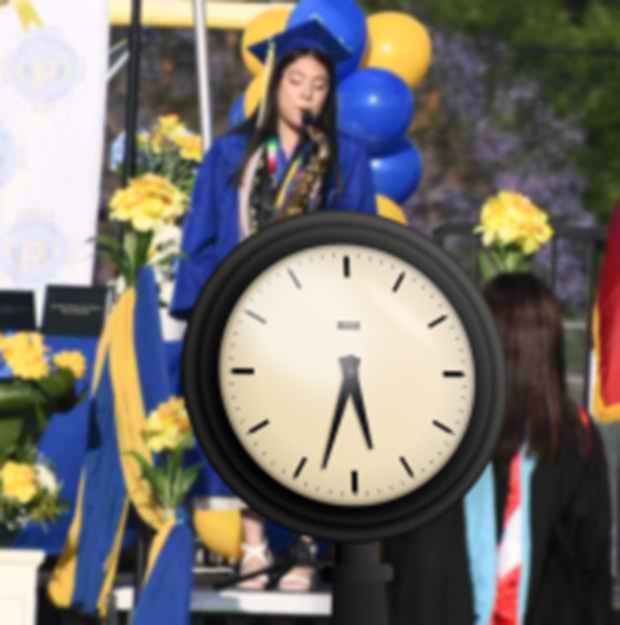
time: 5.33
